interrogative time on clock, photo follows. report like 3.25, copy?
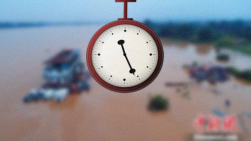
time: 11.26
